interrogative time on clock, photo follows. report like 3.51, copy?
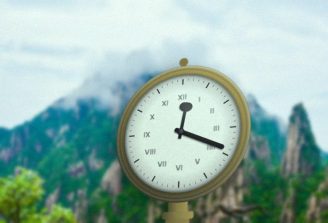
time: 12.19
